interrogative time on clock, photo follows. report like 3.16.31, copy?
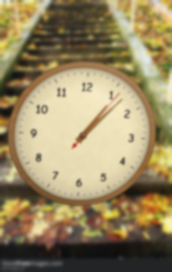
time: 1.07.06
